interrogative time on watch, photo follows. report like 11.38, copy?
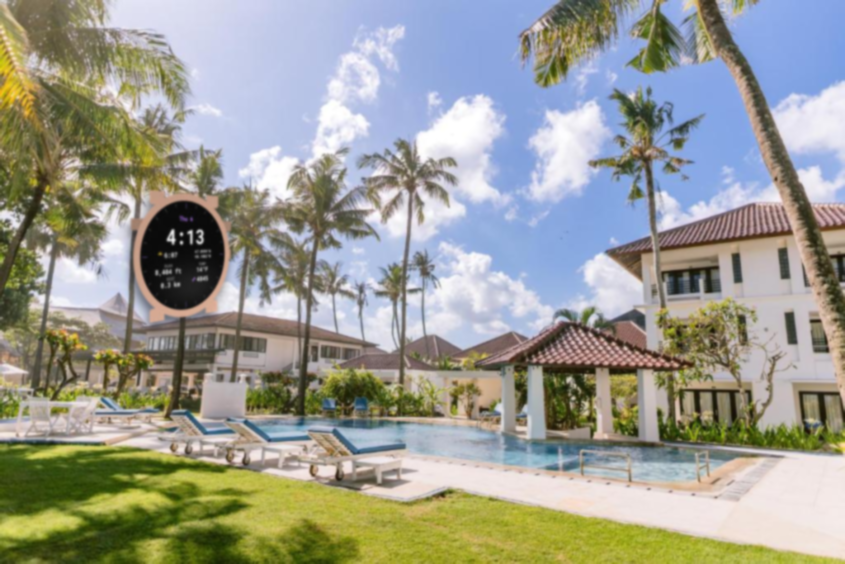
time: 4.13
